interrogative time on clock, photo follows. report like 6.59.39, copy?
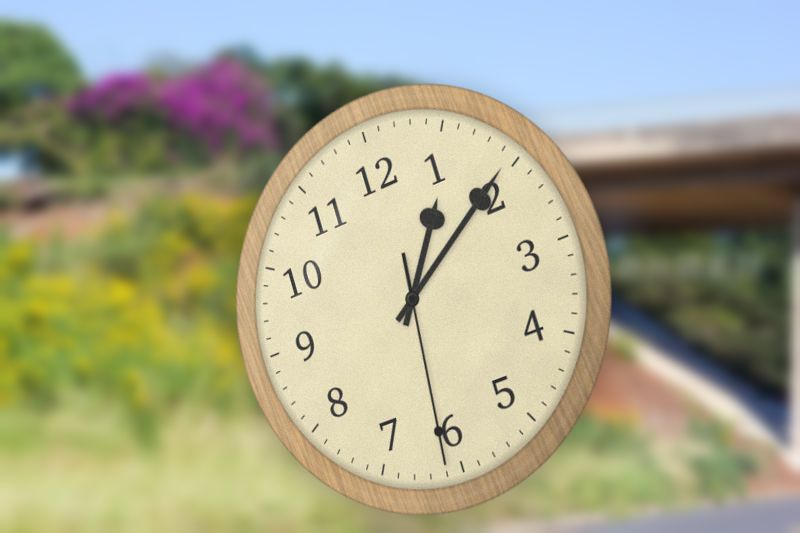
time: 1.09.31
